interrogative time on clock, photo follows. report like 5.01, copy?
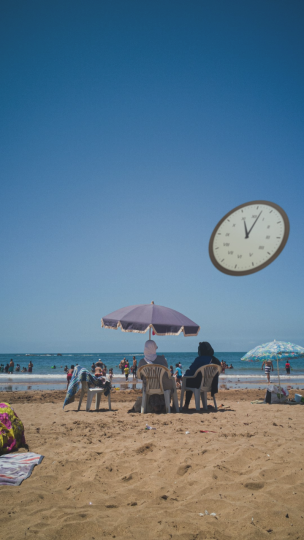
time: 11.02
